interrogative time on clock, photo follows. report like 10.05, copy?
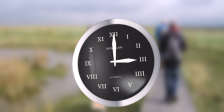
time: 3.00
